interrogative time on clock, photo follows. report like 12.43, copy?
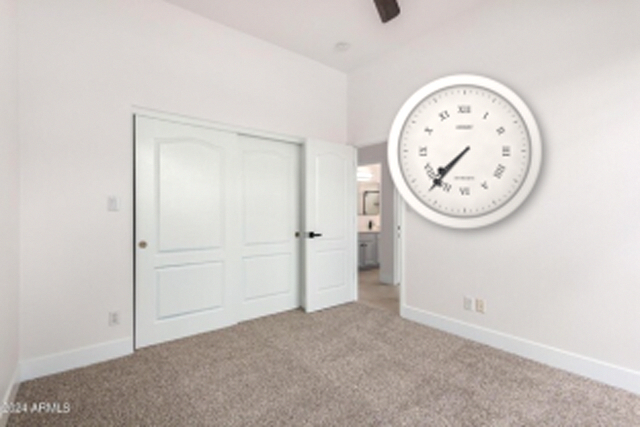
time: 7.37
